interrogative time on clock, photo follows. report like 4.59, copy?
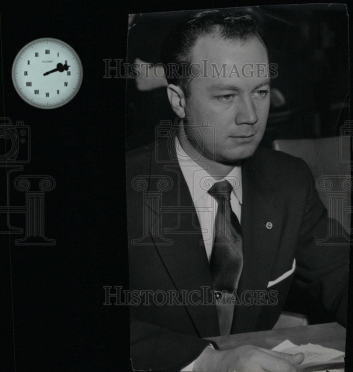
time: 2.12
